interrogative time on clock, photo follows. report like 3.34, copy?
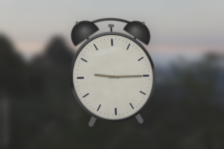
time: 9.15
